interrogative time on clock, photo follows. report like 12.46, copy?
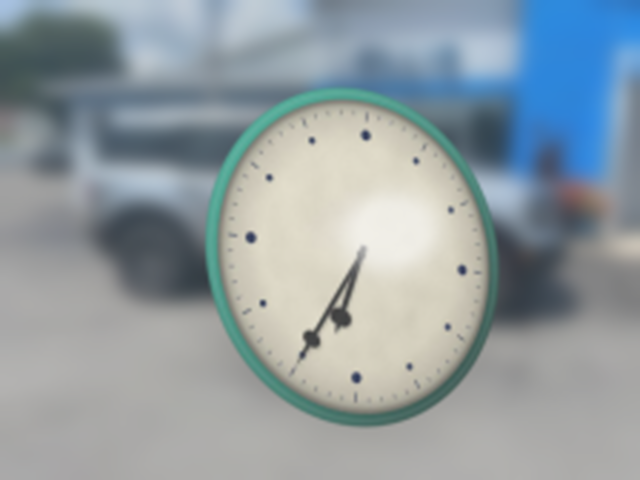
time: 6.35
